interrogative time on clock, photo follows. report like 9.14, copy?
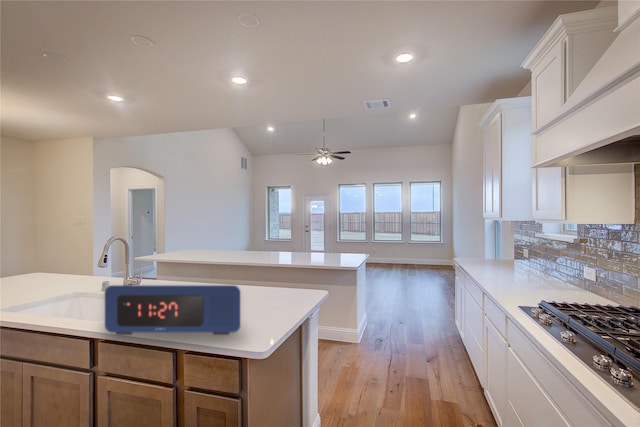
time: 11.27
